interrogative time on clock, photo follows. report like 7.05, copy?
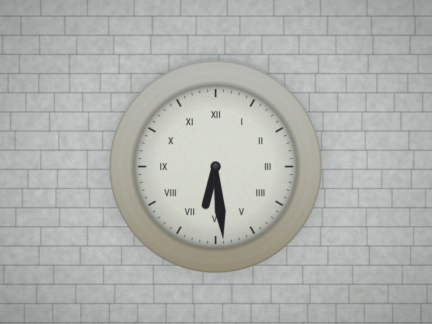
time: 6.29
